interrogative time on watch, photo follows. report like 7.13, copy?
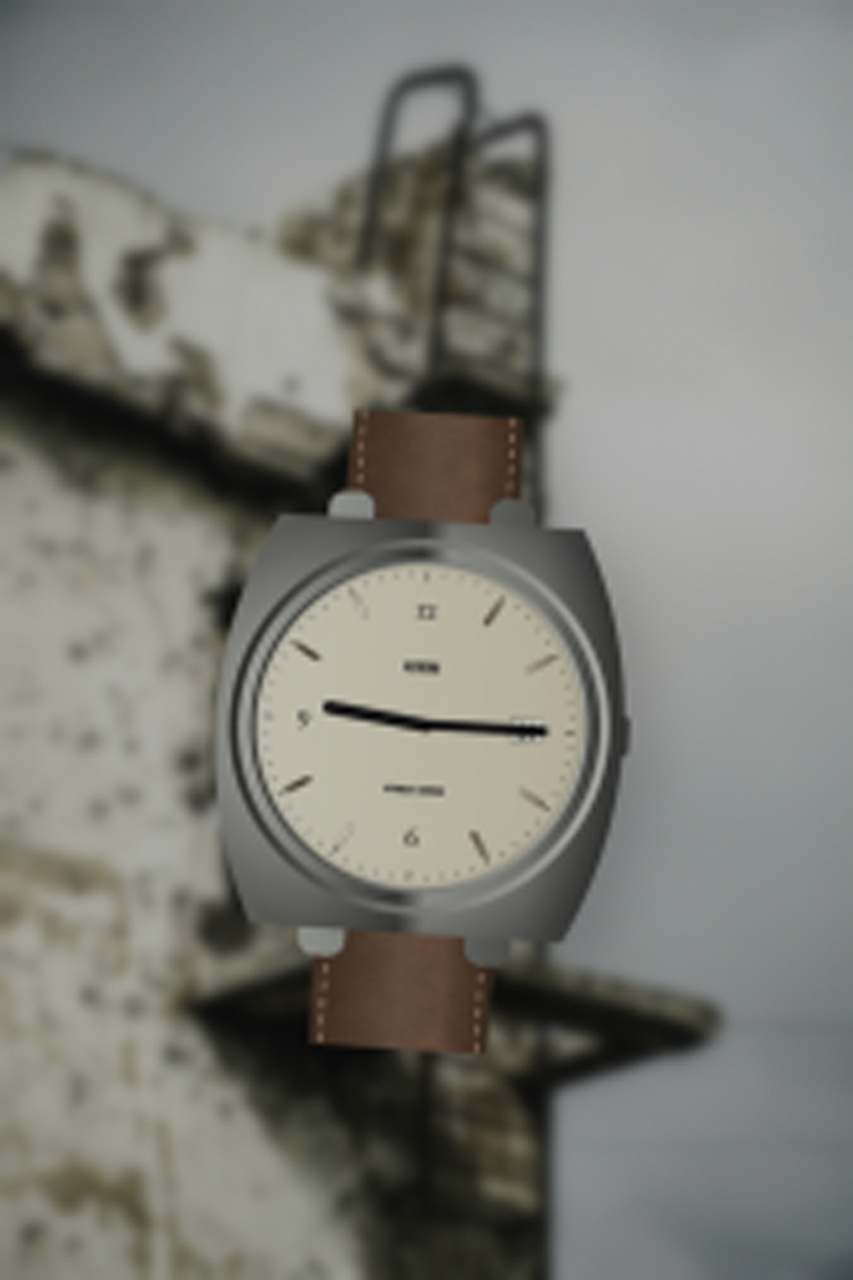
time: 9.15
